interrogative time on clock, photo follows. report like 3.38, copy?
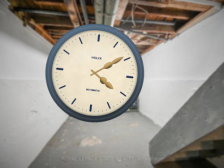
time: 4.09
